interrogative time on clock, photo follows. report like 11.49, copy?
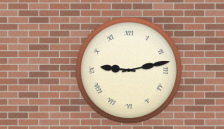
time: 9.13
